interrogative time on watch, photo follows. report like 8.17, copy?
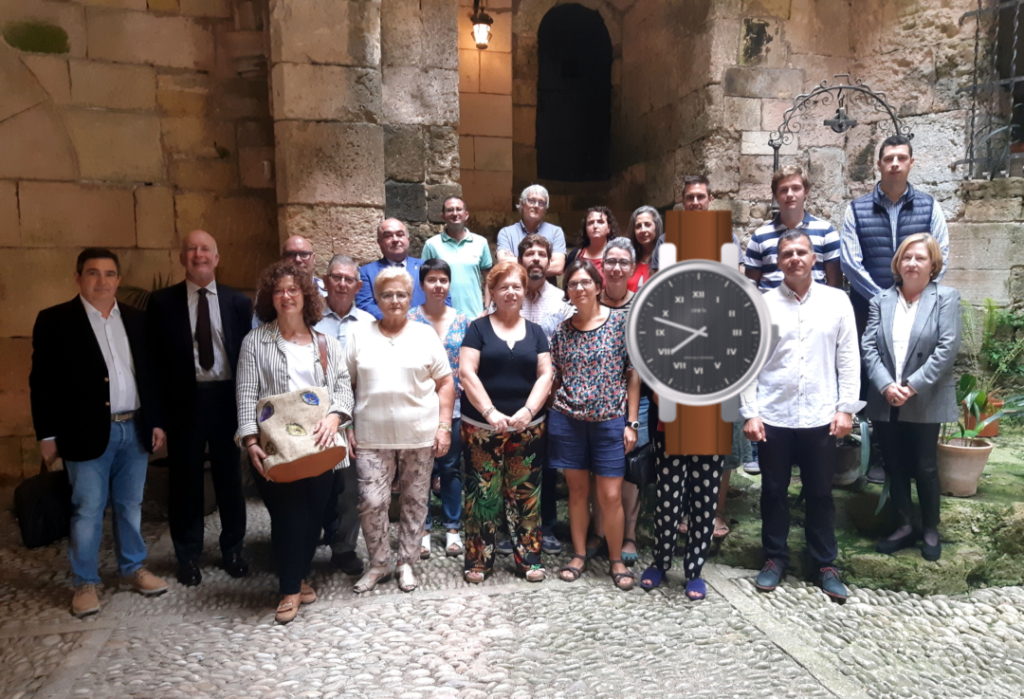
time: 7.48
